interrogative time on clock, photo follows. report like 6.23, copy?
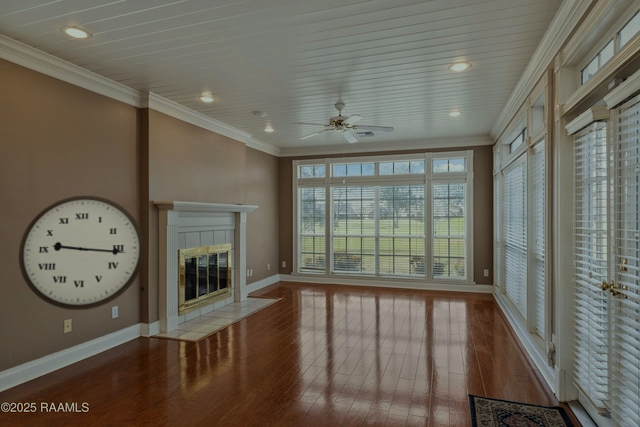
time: 9.16
